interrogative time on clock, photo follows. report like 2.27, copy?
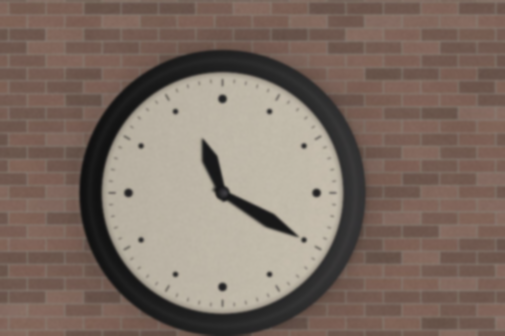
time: 11.20
